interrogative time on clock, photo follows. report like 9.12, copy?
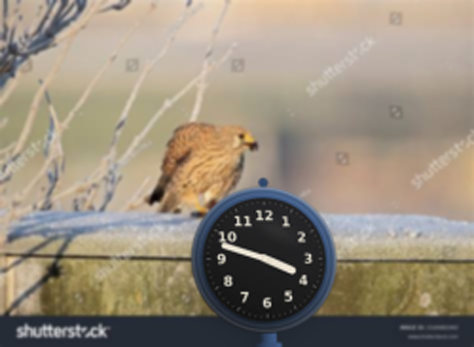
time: 3.48
